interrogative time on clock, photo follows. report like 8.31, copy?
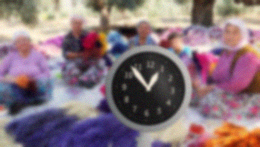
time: 12.53
